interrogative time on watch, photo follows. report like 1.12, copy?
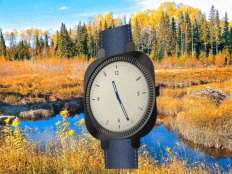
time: 11.26
